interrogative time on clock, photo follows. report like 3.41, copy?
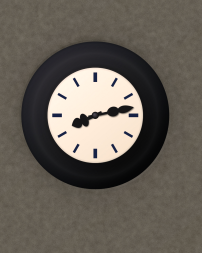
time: 8.13
